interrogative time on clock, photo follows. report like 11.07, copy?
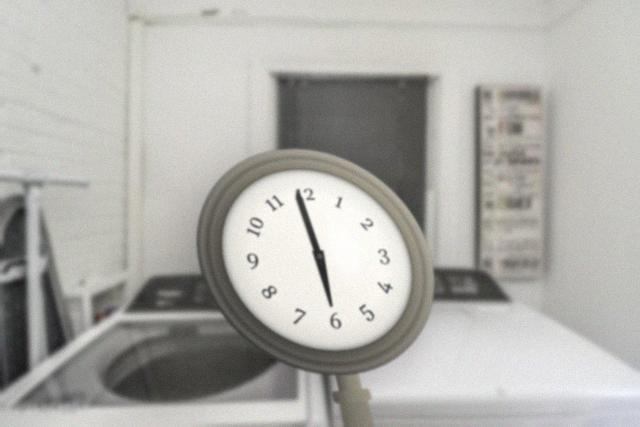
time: 5.59
